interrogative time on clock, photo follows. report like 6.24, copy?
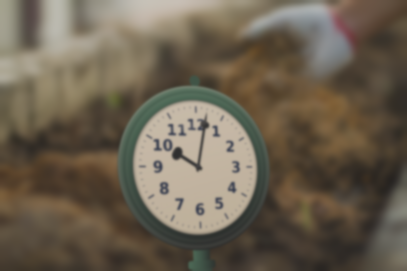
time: 10.02
